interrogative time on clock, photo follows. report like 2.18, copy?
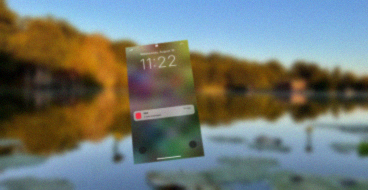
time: 11.22
